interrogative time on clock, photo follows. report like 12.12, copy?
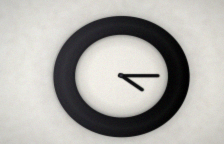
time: 4.15
